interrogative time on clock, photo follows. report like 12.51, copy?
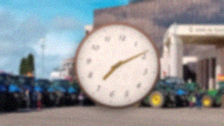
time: 7.09
